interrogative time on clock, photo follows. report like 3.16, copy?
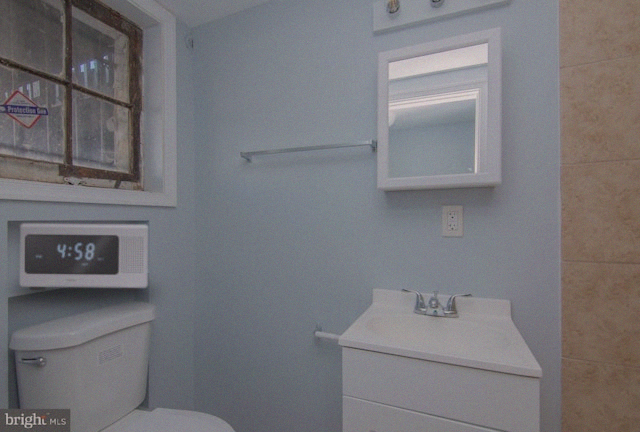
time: 4.58
